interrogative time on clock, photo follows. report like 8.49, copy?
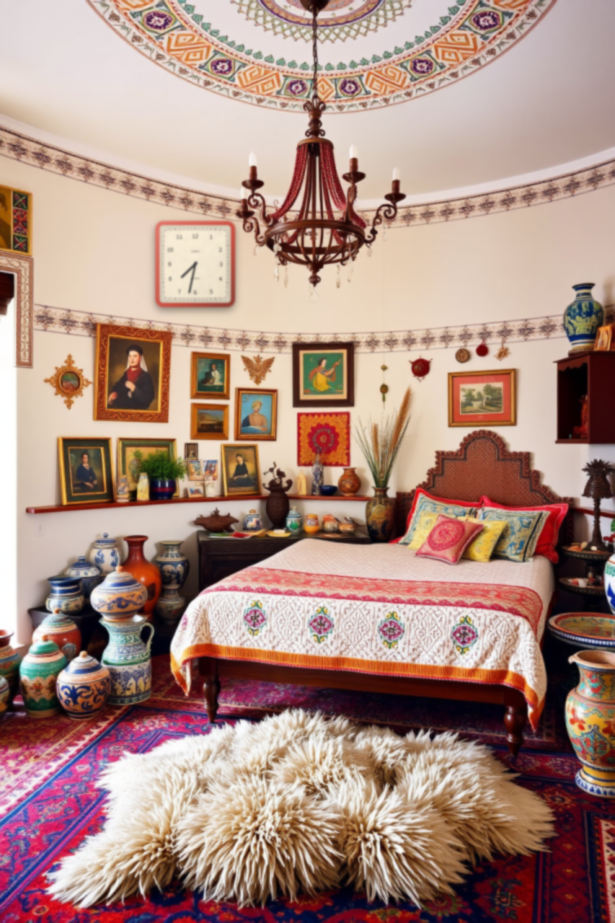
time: 7.32
